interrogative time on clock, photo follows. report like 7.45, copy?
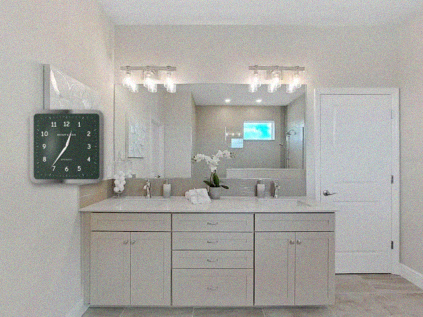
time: 12.36
